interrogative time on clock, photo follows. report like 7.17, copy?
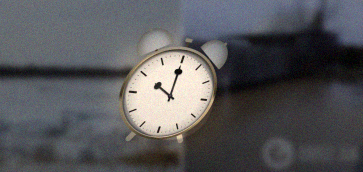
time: 10.00
